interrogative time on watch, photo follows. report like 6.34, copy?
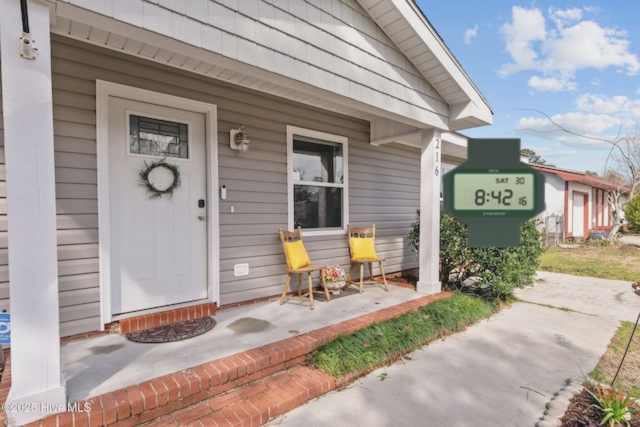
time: 8.42
